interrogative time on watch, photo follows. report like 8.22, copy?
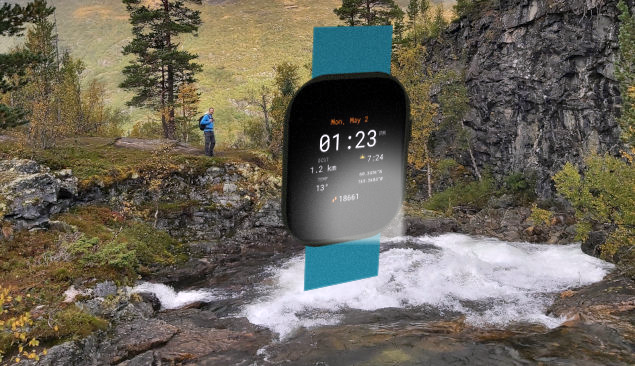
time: 1.23
